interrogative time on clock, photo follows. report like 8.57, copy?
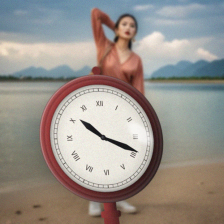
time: 10.19
